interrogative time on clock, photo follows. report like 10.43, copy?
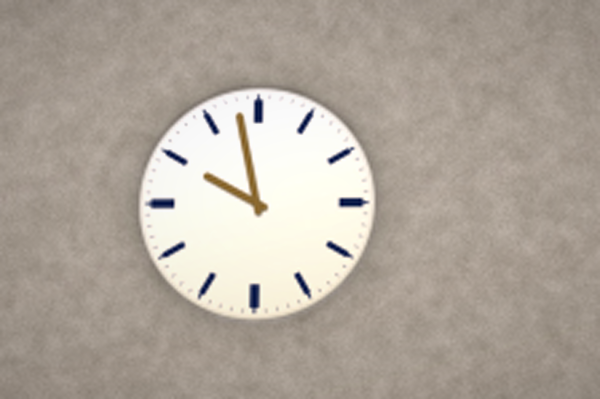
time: 9.58
